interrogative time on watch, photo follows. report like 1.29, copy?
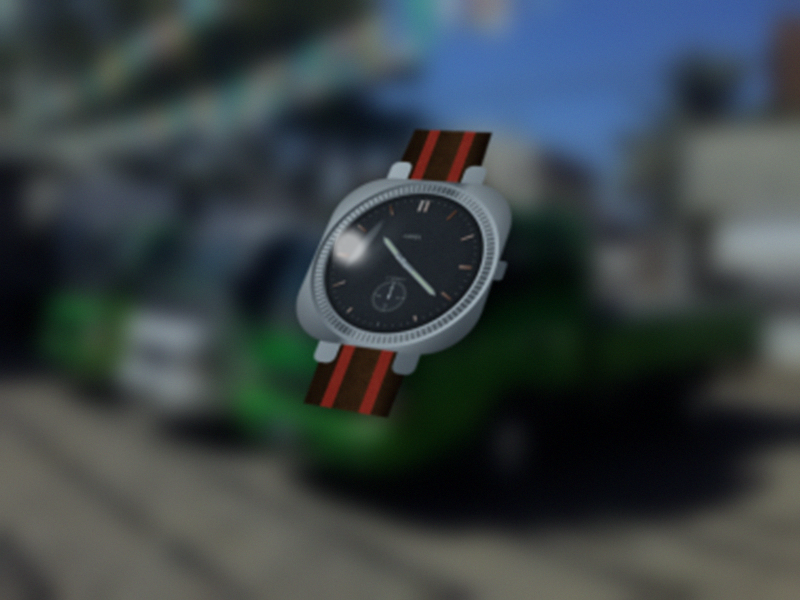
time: 10.21
